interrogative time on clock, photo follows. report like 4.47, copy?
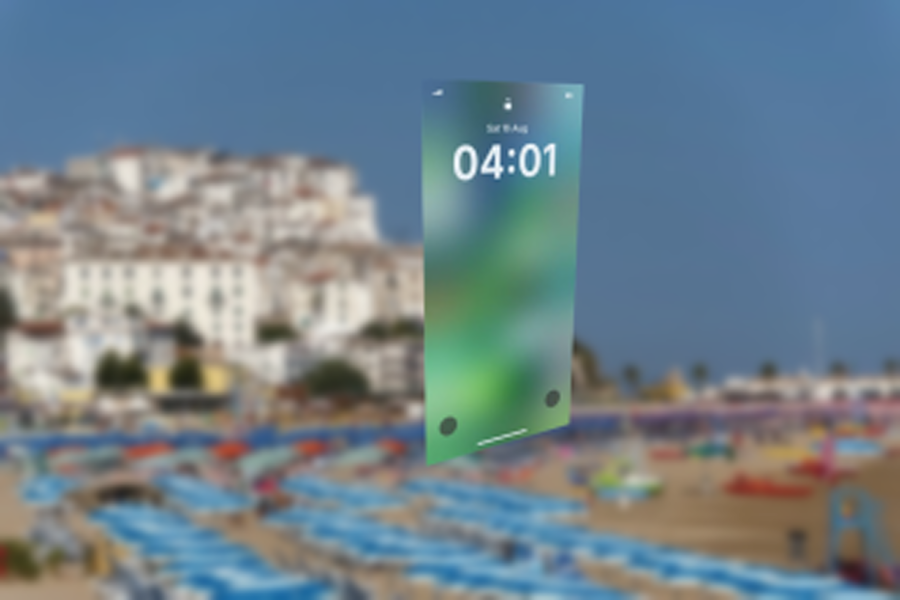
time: 4.01
